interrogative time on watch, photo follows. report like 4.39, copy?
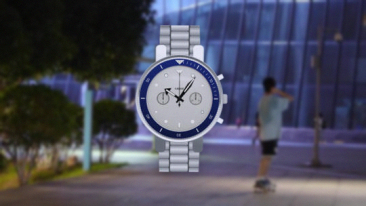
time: 10.06
